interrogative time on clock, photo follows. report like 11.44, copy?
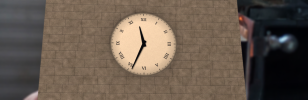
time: 11.34
